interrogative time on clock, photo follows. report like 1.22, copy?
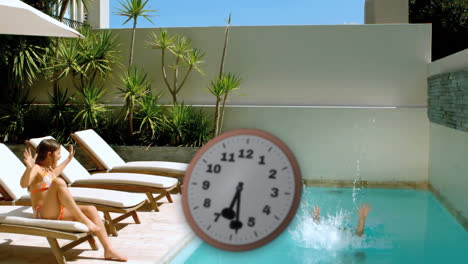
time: 6.29
